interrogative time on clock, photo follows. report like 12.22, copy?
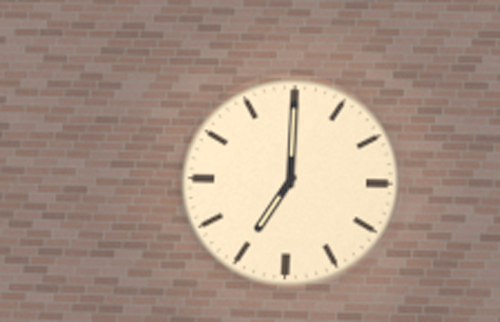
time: 7.00
